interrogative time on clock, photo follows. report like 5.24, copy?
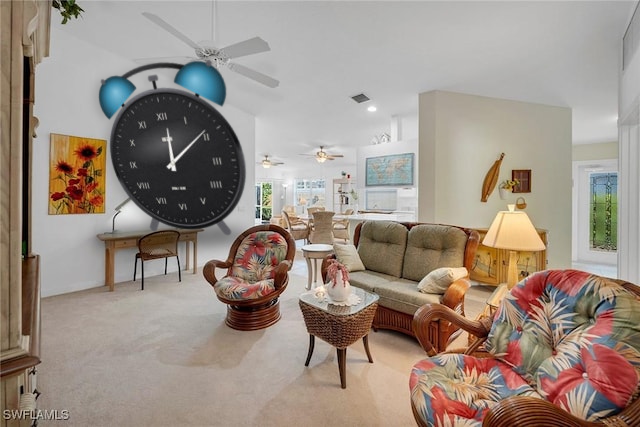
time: 12.09
